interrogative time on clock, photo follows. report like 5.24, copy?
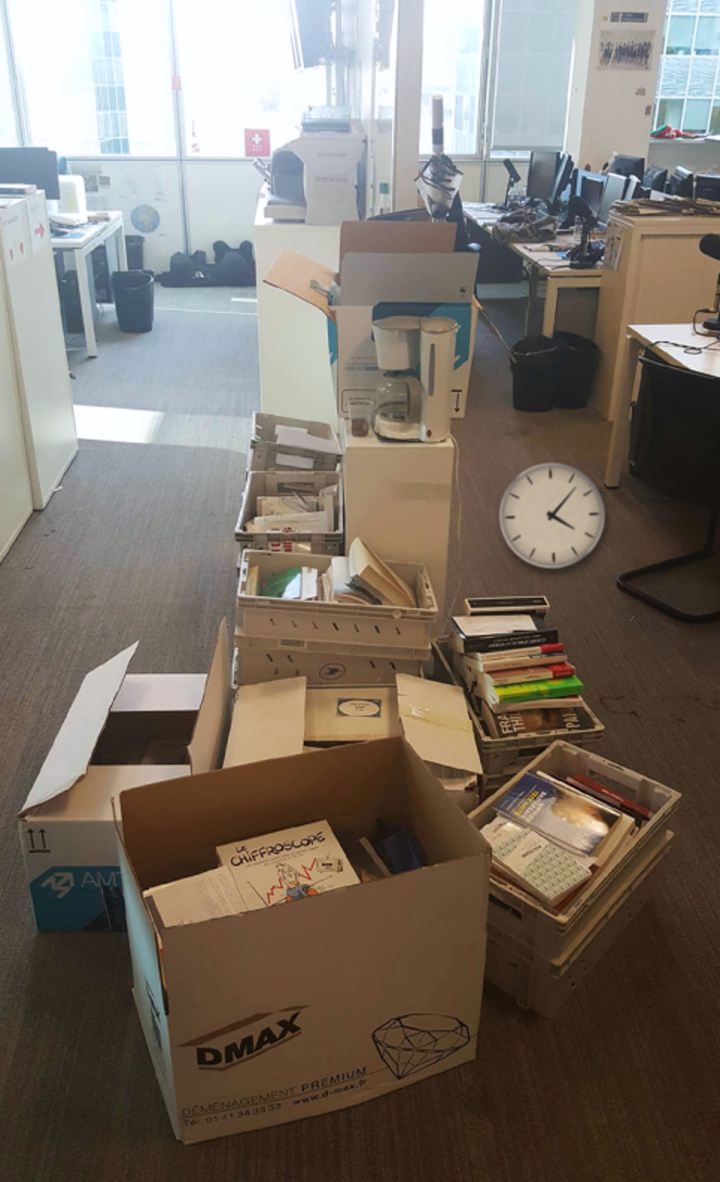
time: 4.07
